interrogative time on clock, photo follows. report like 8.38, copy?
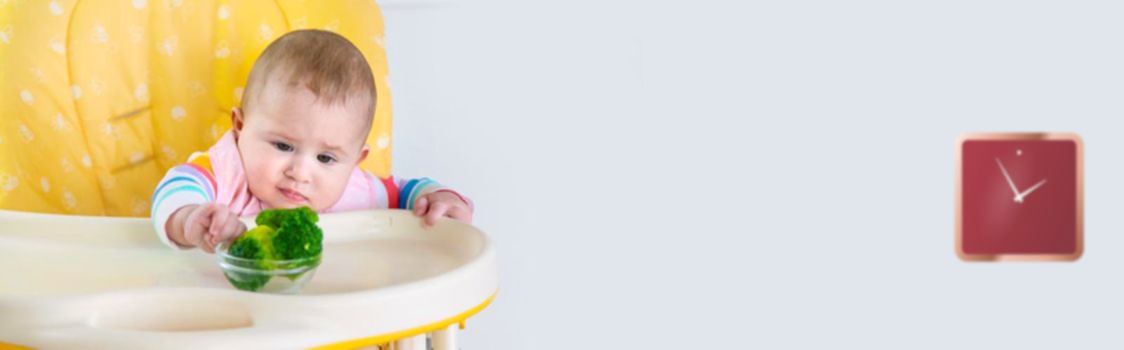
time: 1.55
